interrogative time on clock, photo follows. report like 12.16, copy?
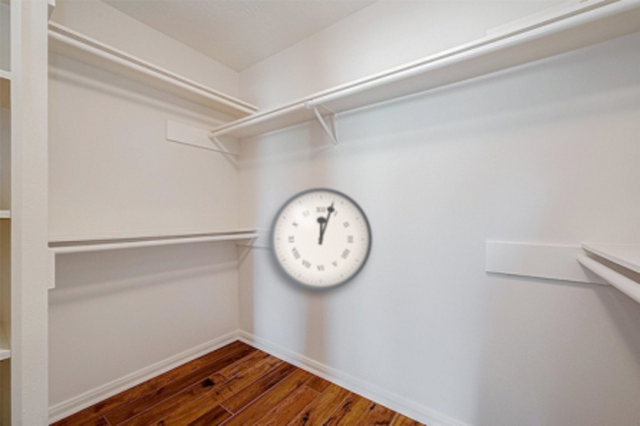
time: 12.03
